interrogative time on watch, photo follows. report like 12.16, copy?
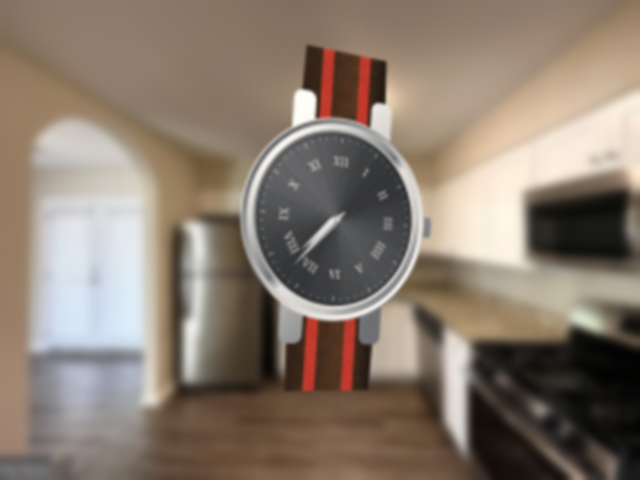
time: 7.37
